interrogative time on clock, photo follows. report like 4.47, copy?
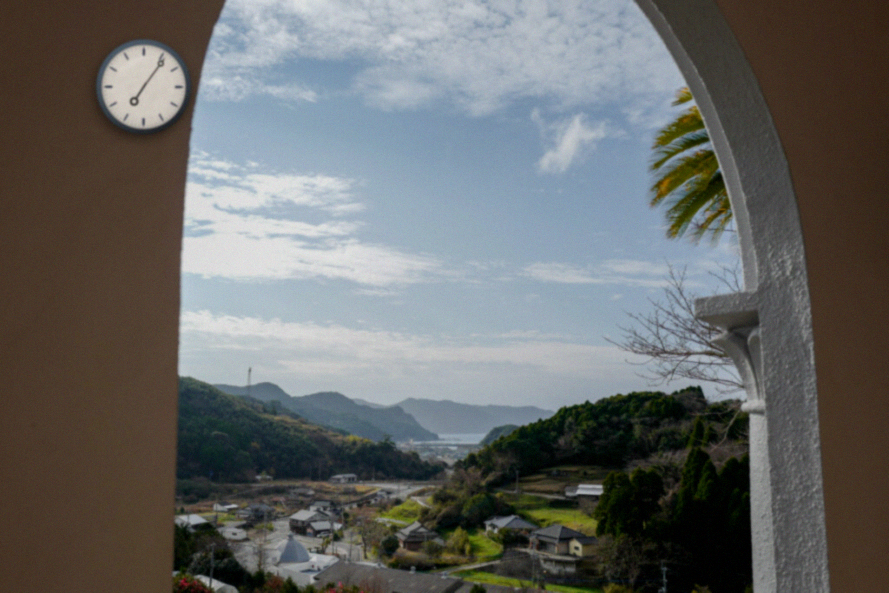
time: 7.06
